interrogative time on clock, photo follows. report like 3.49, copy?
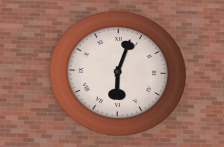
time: 6.03
